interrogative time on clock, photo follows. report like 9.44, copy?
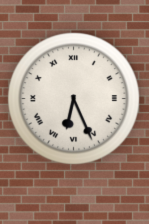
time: 6.26
